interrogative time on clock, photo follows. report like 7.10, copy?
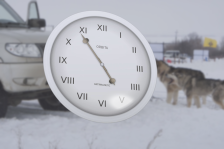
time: 4.54
